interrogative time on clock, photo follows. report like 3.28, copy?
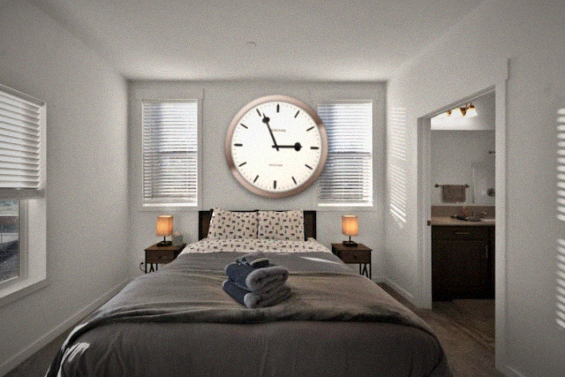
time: 2.56
